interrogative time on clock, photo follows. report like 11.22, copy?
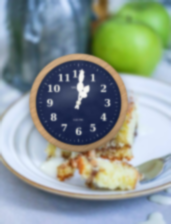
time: 1.01
